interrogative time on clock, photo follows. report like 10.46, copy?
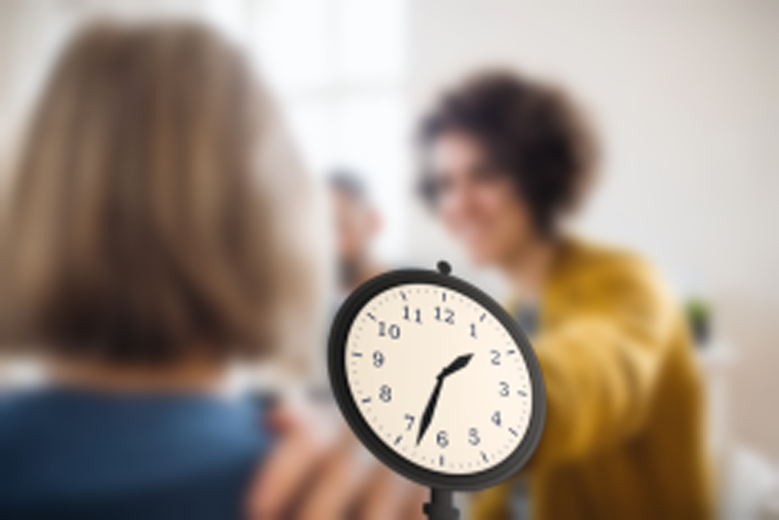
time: 1.33
